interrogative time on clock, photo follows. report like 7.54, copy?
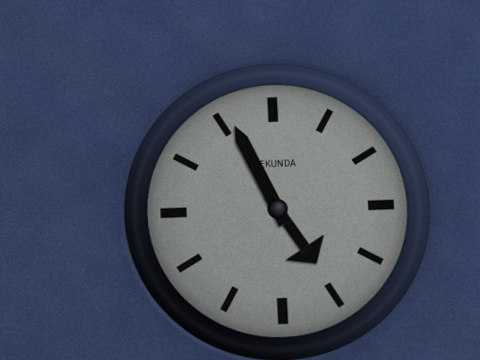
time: 4.56
